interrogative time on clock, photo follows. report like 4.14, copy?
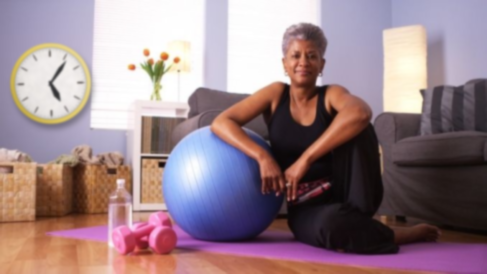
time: 5.06
